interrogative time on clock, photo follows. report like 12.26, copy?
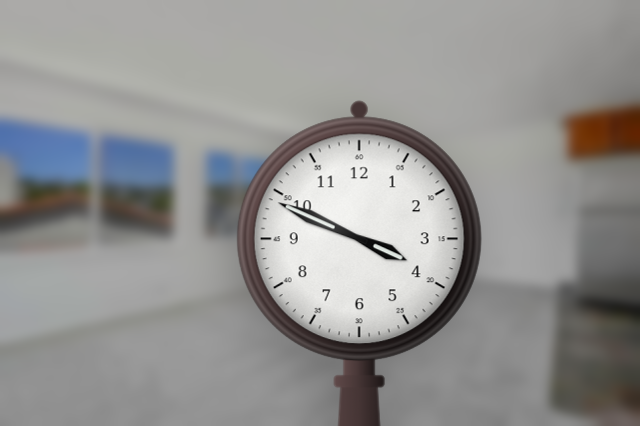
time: 3.49
